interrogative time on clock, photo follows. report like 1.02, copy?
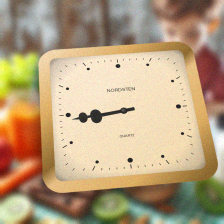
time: 8.44
